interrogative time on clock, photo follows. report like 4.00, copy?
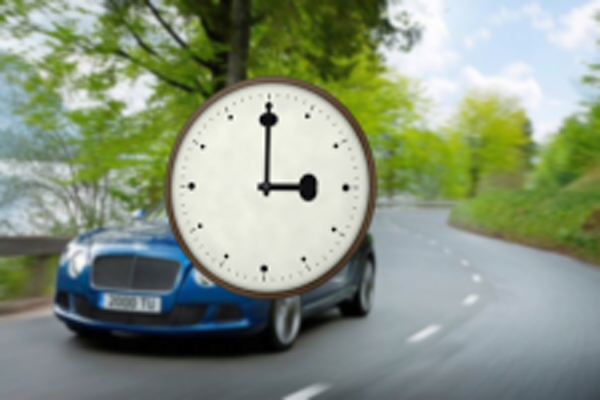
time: 3.00
